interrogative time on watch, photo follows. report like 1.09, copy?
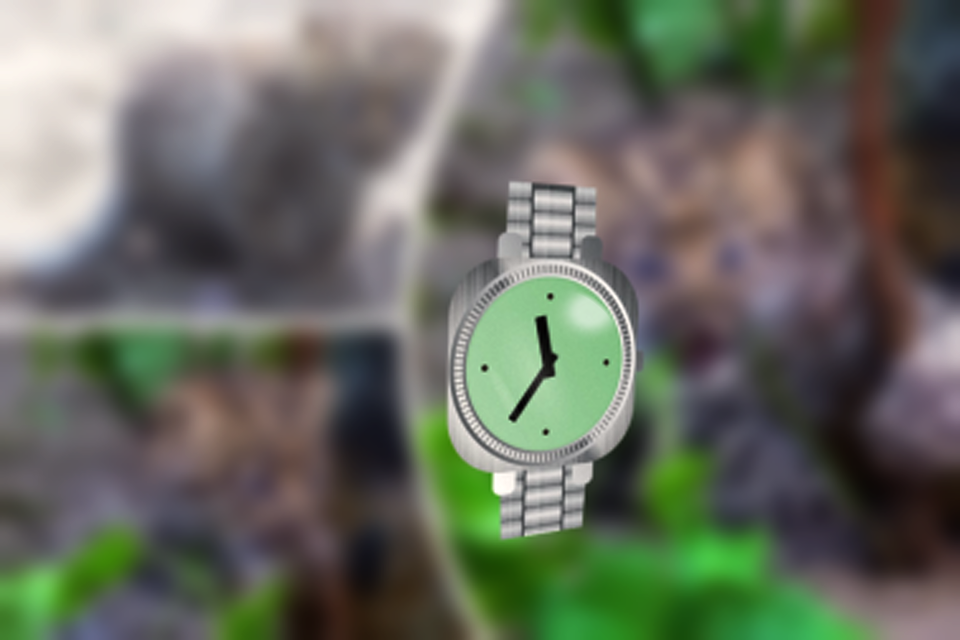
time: 11.36
